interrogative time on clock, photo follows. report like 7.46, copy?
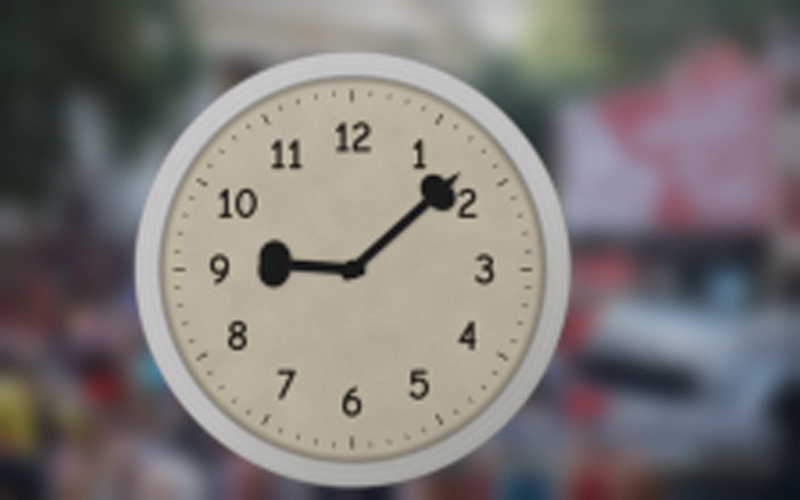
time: 9.08
